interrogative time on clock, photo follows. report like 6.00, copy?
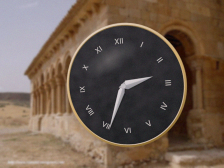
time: 2.34
